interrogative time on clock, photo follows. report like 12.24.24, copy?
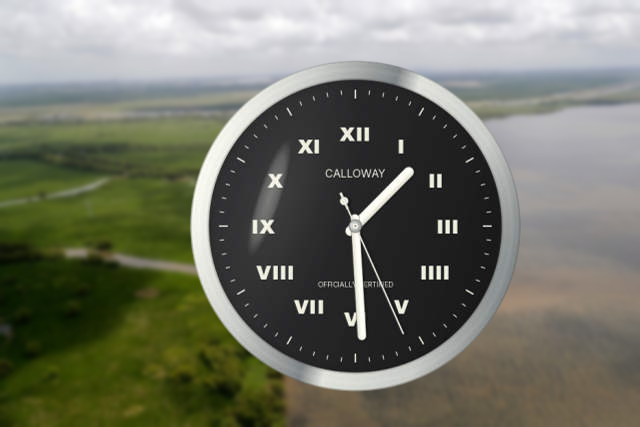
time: 1.29.26
